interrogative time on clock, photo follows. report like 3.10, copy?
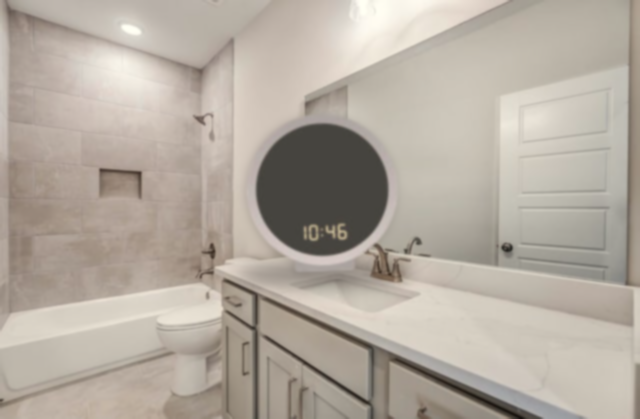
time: 10.46
